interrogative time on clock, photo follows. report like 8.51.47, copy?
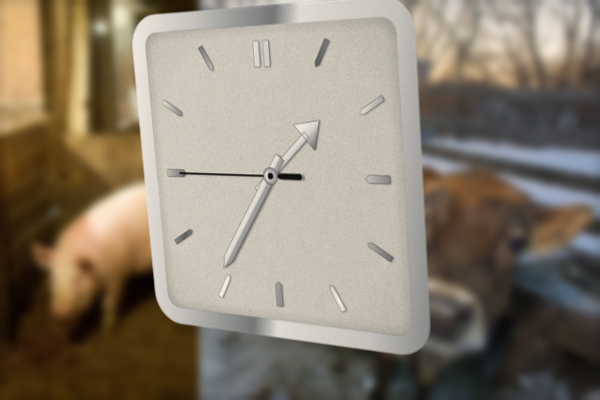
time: 1.35.45
